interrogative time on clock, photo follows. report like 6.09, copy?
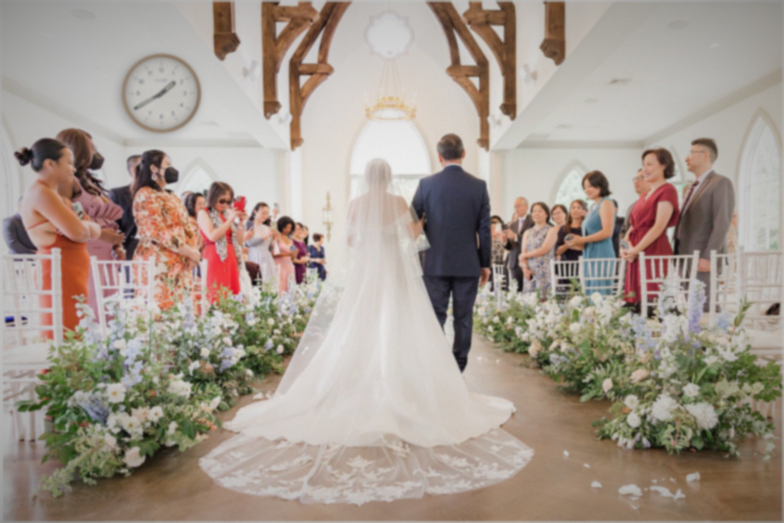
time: 1.40
